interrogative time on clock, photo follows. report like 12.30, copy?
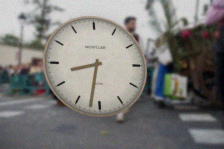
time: 8.32
